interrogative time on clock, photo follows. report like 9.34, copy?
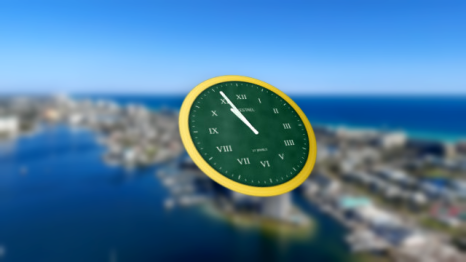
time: 10.56
